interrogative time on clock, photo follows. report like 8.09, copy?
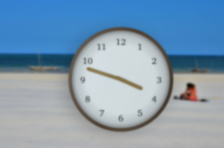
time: 3.48
